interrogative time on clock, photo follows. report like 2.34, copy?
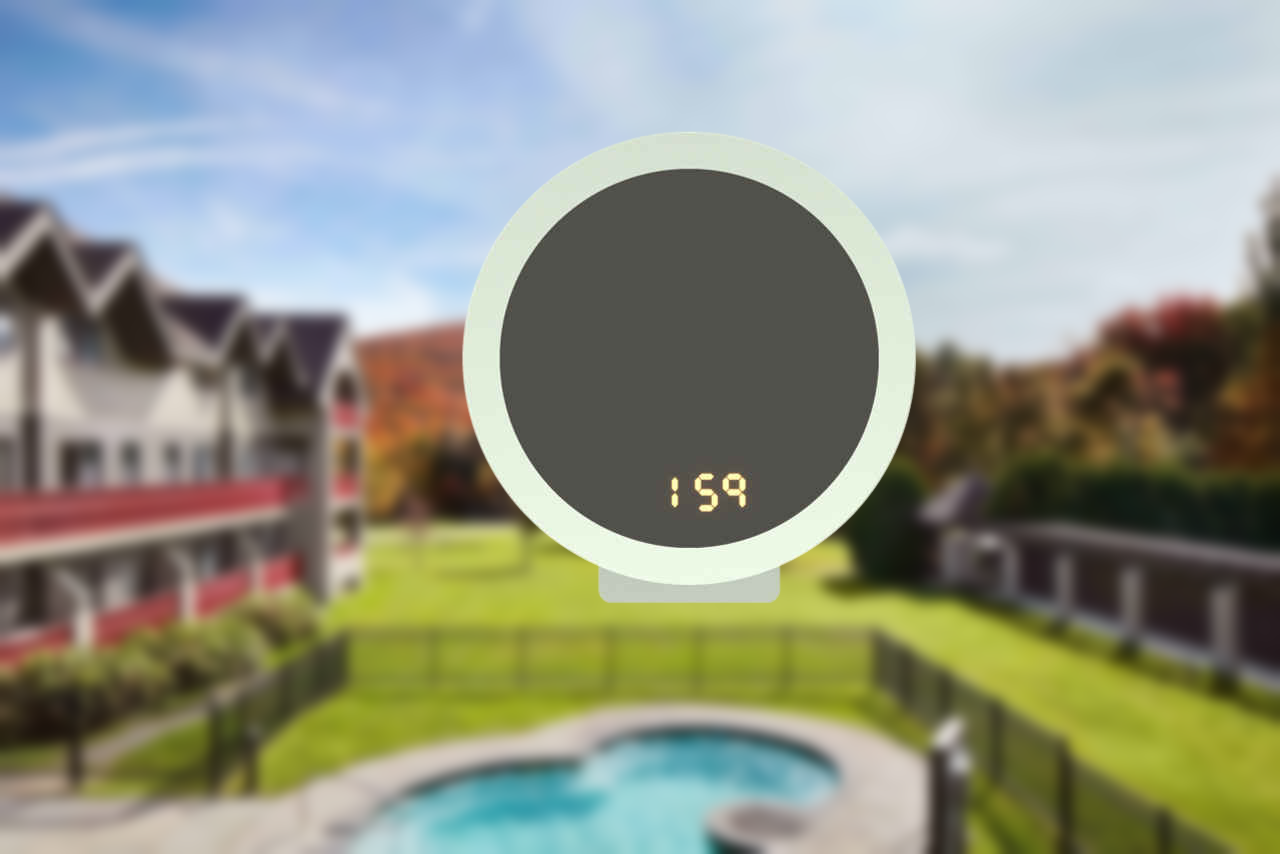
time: 1.59
